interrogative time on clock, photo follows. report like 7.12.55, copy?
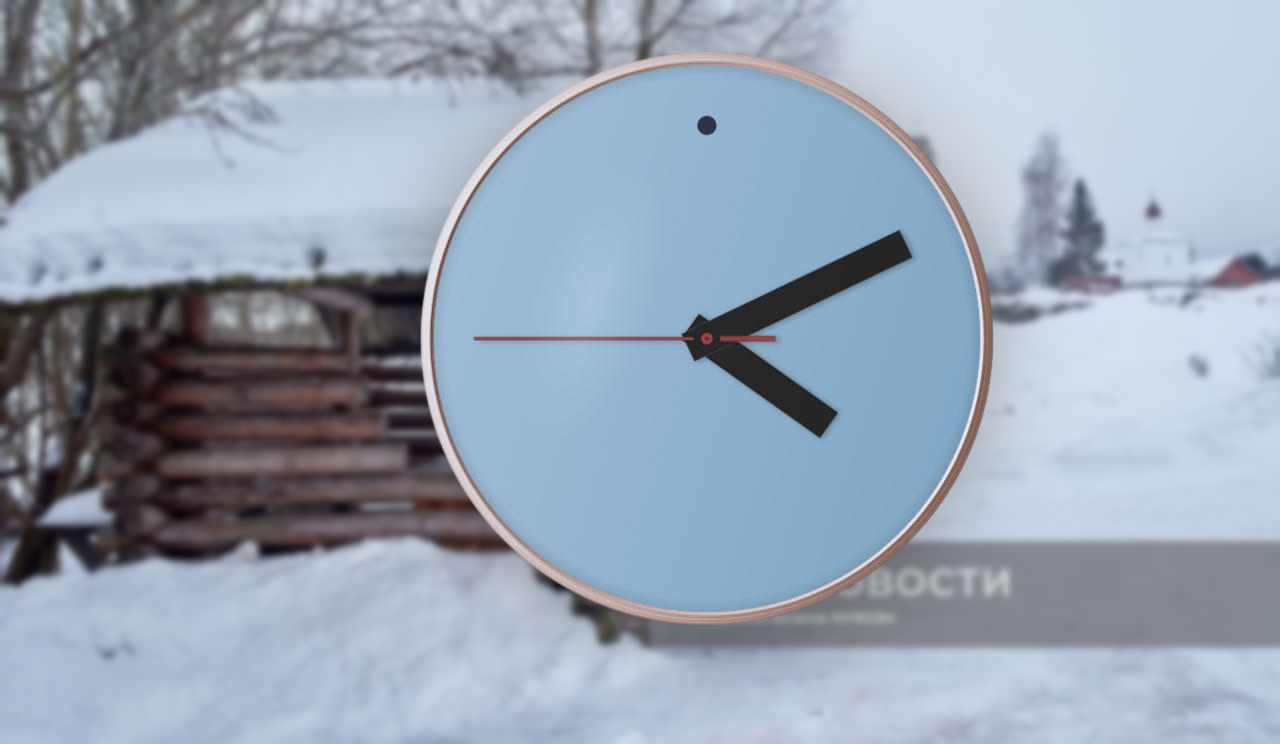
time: 4.10.45
